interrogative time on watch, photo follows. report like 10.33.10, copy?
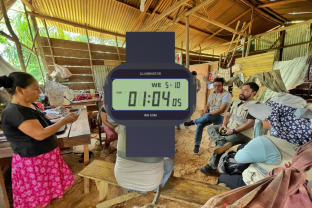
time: 1.04.05
